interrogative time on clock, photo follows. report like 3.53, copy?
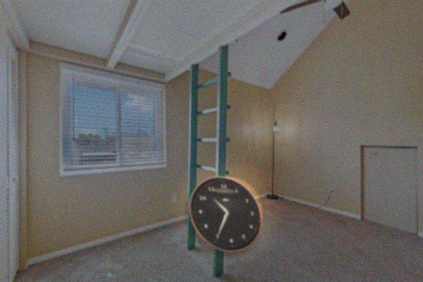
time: 10.35
